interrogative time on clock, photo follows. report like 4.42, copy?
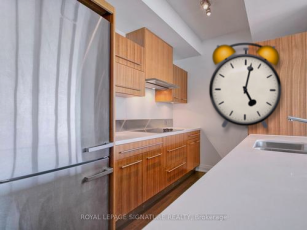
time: 5.02
